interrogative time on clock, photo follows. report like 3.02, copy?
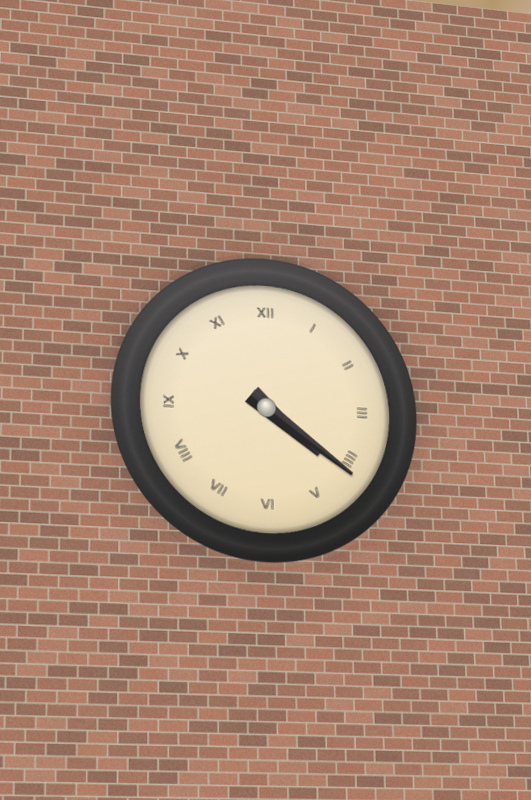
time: 4.21
